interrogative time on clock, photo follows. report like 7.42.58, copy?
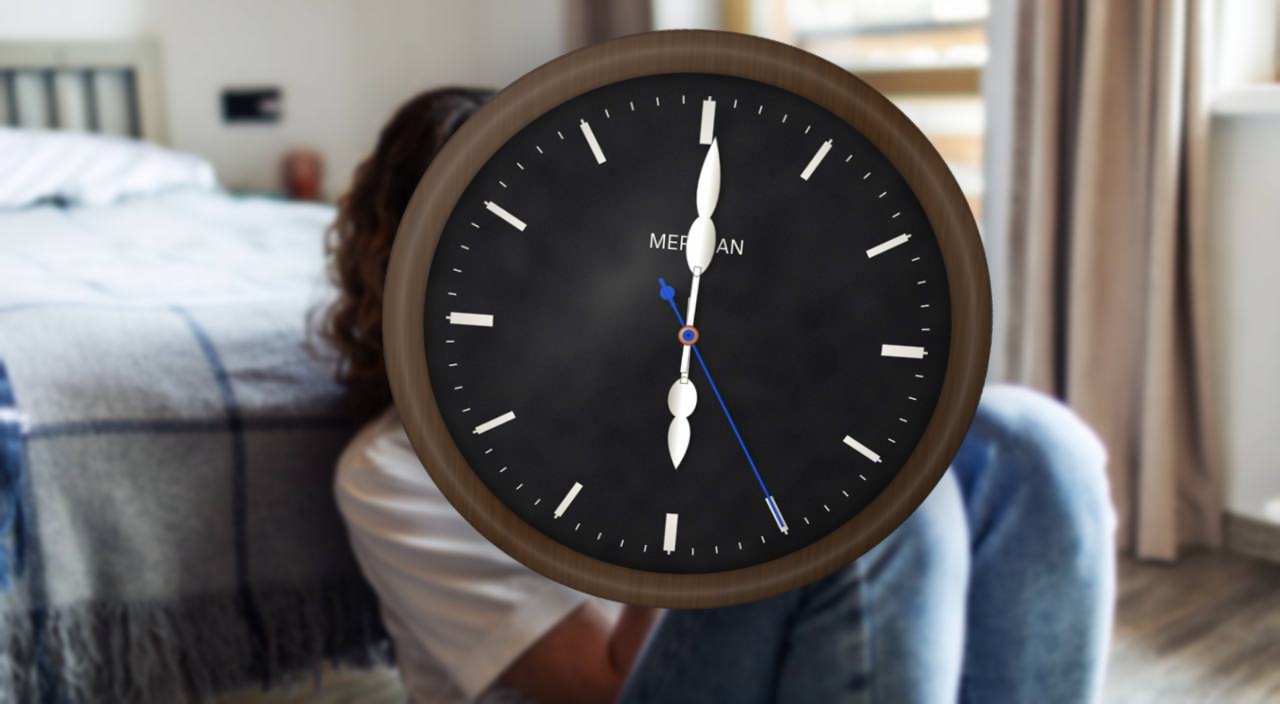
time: 6.00.25
